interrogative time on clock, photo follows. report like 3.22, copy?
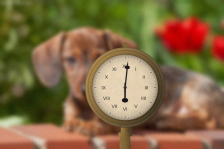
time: 6.01
